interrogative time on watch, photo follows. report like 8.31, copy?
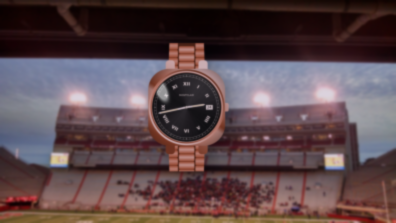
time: 2.43
